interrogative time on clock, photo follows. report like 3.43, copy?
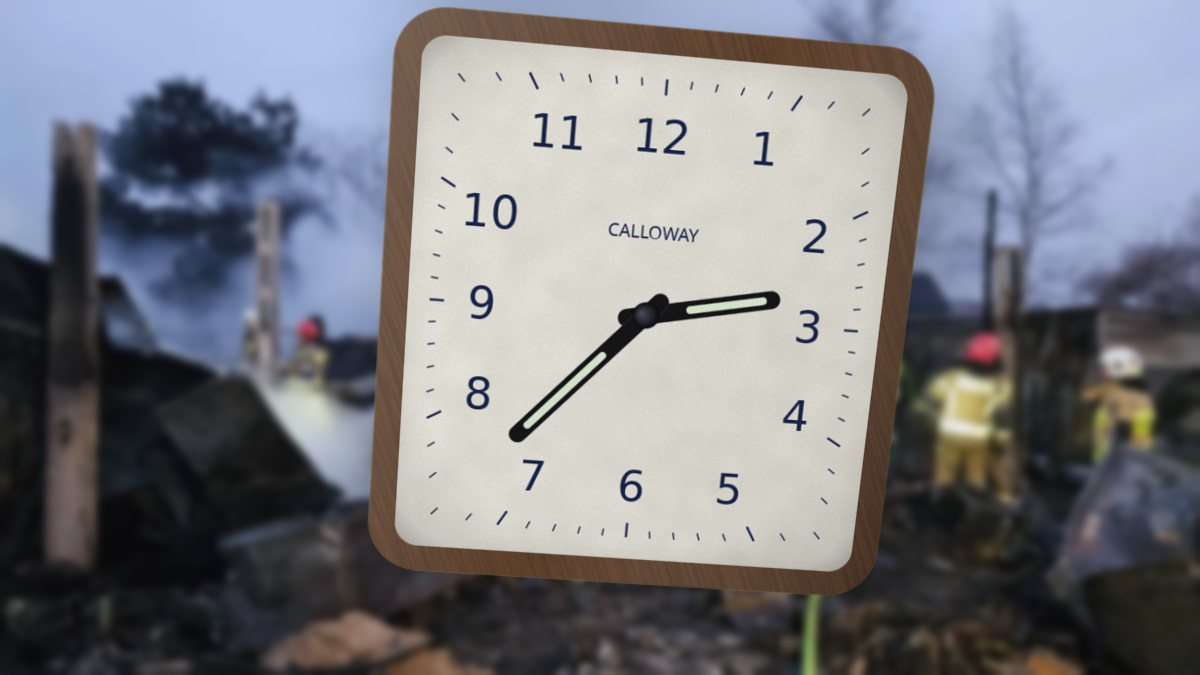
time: 2.37
